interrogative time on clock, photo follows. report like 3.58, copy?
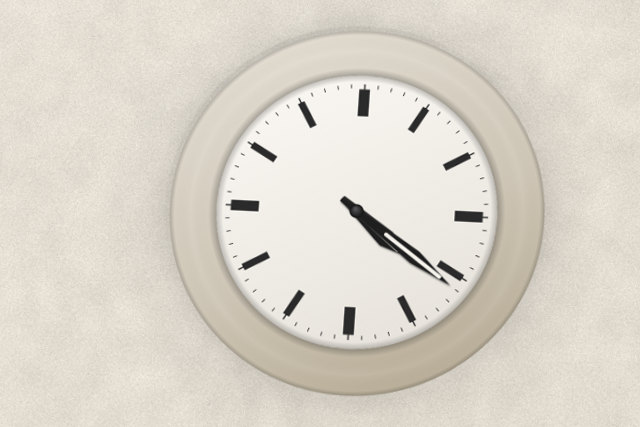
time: 4.21
